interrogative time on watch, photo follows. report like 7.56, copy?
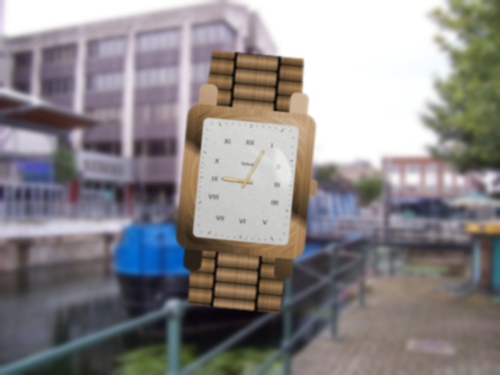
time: 9.04
